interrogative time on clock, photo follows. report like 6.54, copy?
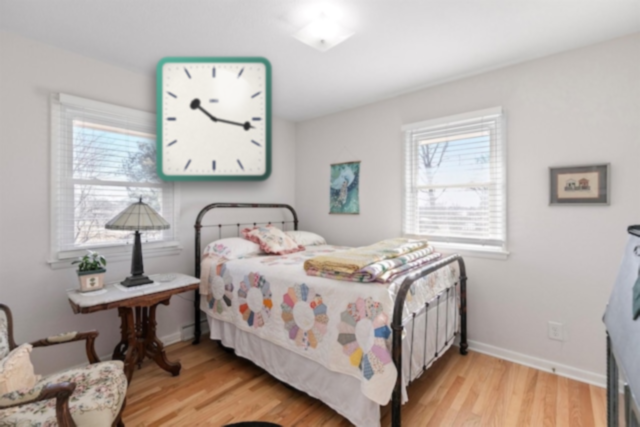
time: 10.17
